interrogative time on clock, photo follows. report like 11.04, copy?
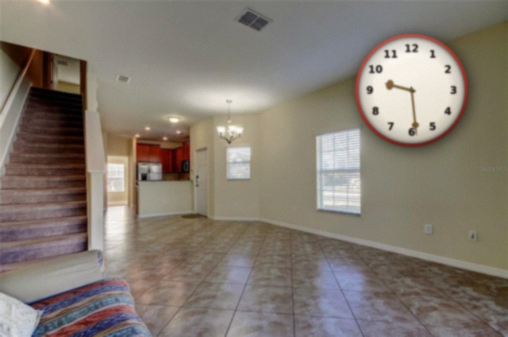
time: 9.29
